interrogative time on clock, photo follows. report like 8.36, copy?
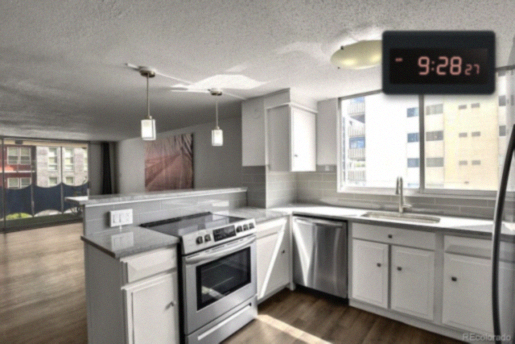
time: 9.28
